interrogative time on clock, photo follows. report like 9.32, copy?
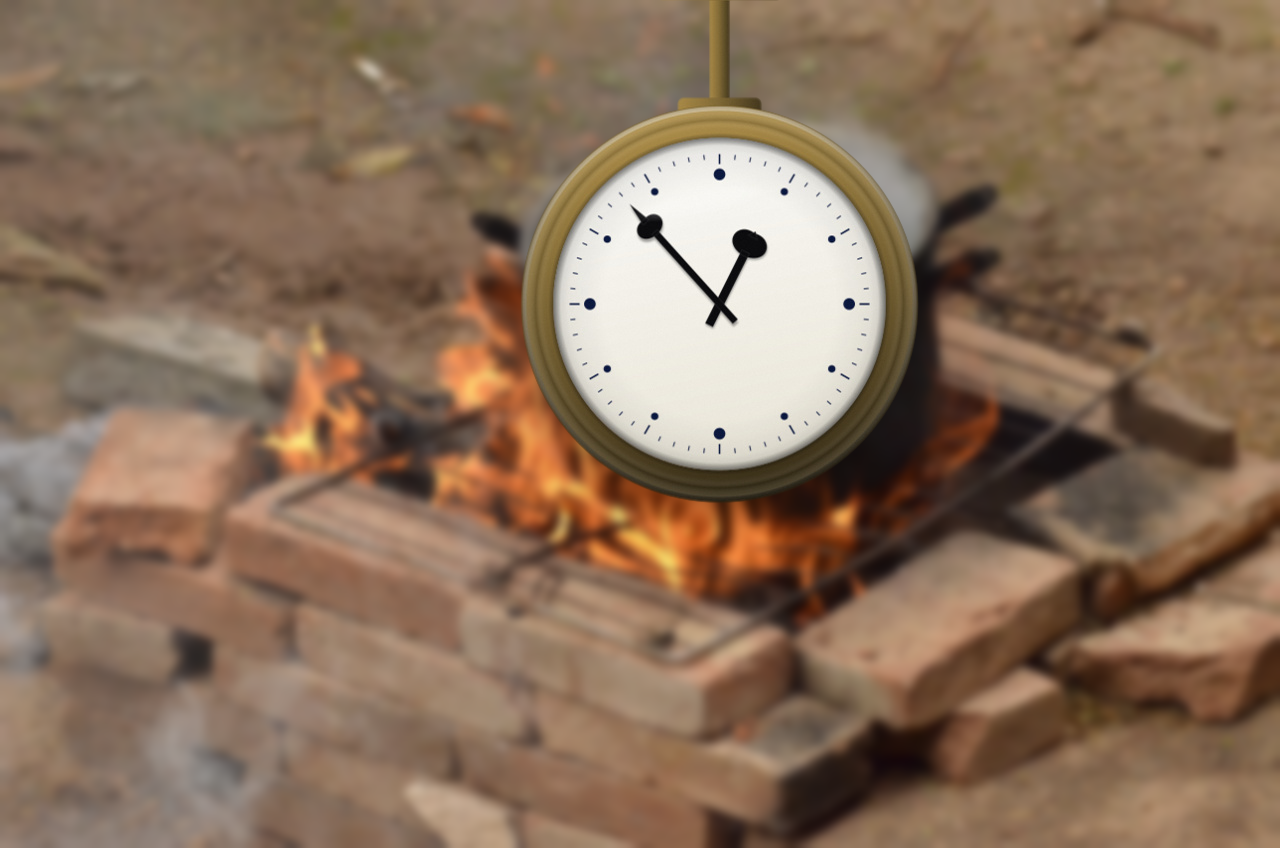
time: 12.53
